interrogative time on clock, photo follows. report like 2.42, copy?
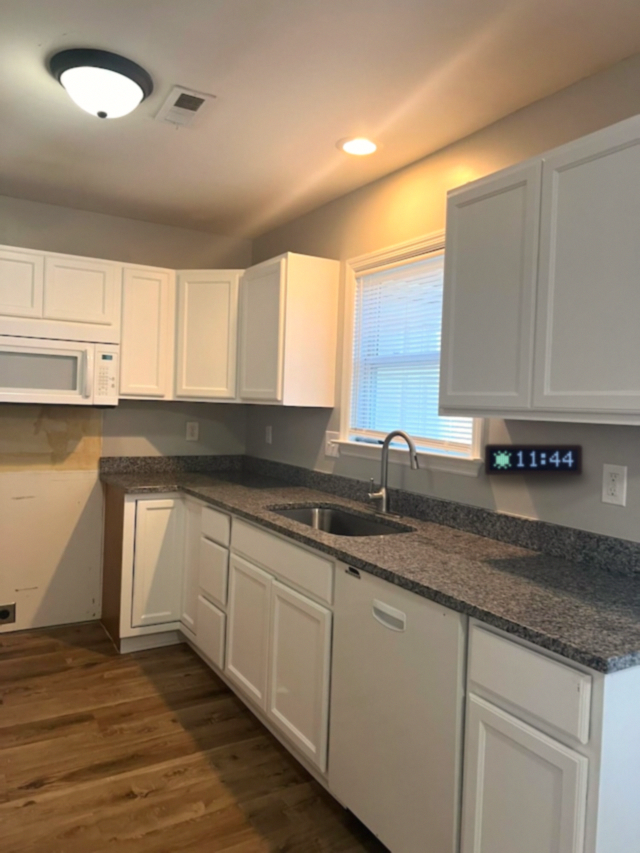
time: 11.44
